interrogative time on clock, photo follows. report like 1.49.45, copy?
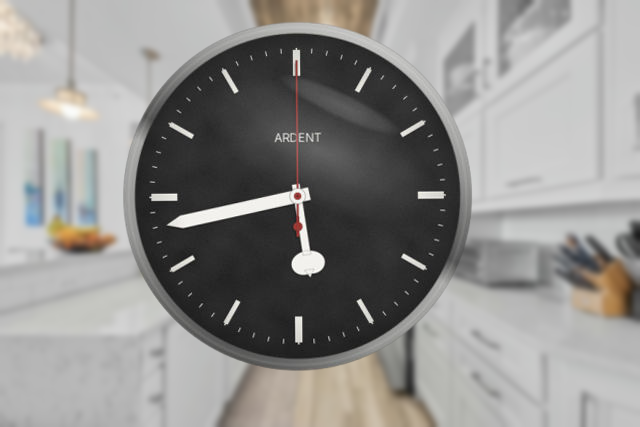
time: 5.43.00
